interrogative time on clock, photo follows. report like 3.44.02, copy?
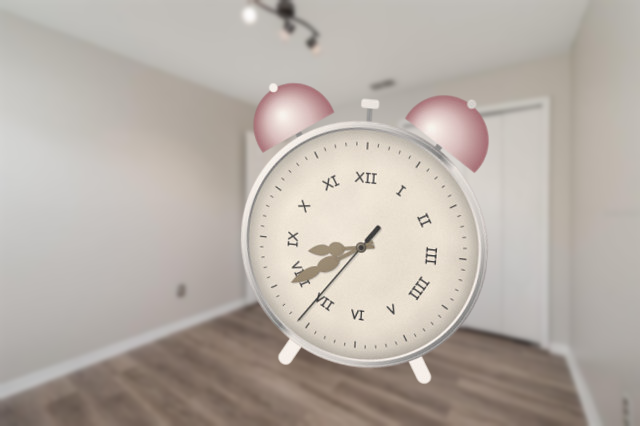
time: 8.39.36
